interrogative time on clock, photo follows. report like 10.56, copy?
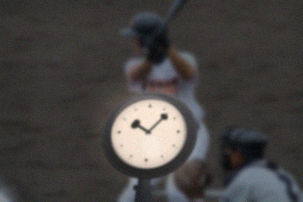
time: 10.07
